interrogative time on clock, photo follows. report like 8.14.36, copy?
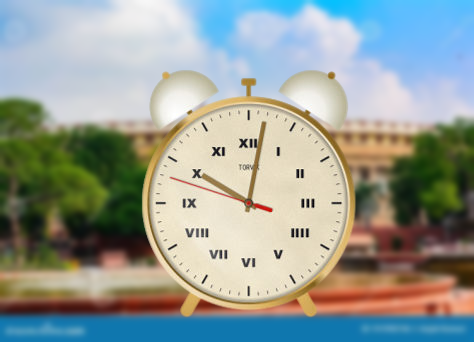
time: 10.01.48
